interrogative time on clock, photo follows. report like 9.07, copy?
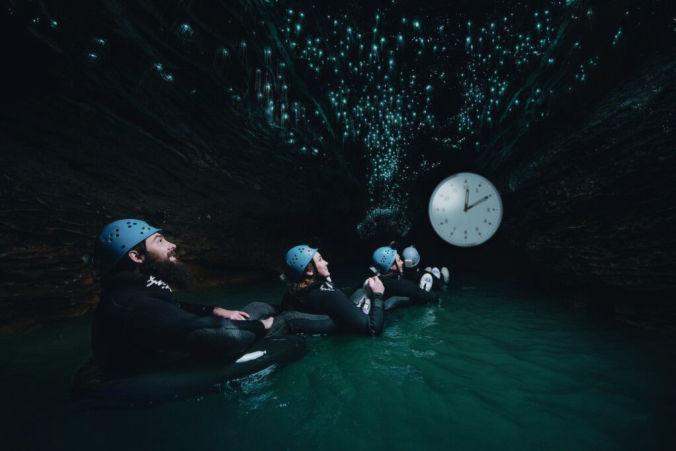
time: 12.10
